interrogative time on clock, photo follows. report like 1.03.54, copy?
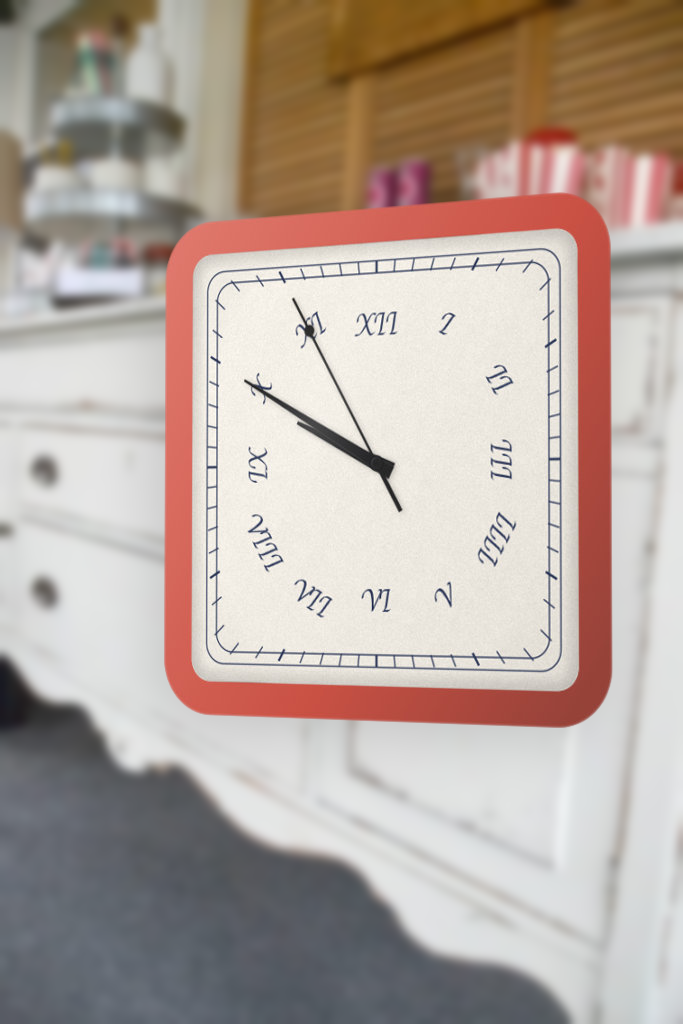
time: 9.49.55
